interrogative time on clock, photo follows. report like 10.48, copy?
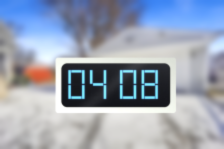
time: 4.08
